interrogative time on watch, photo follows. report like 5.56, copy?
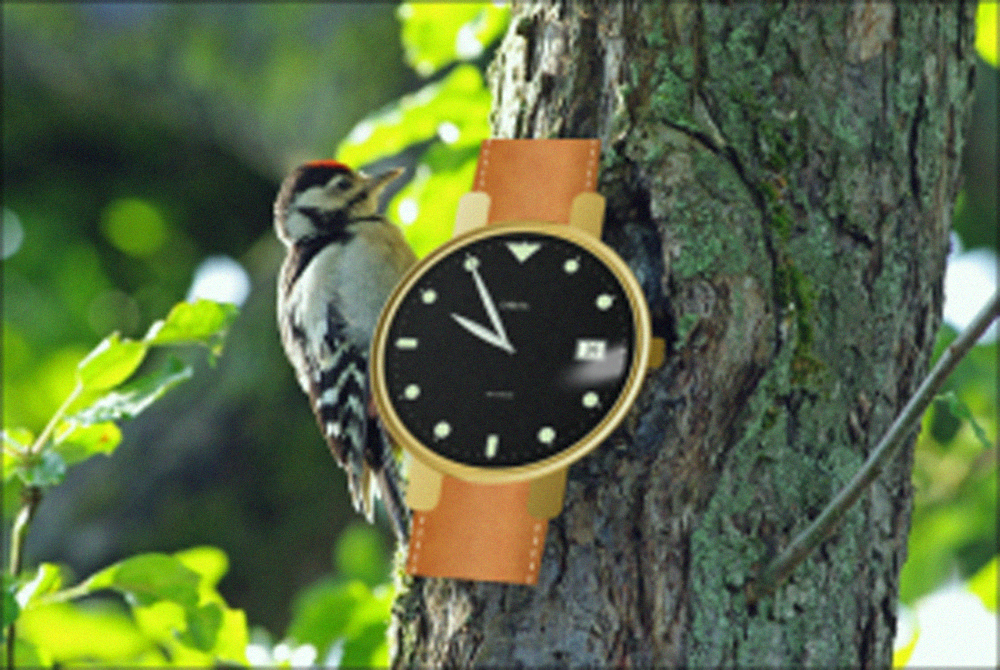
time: 9.55
